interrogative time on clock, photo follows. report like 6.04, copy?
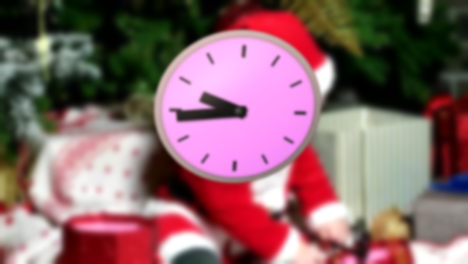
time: 9.44
